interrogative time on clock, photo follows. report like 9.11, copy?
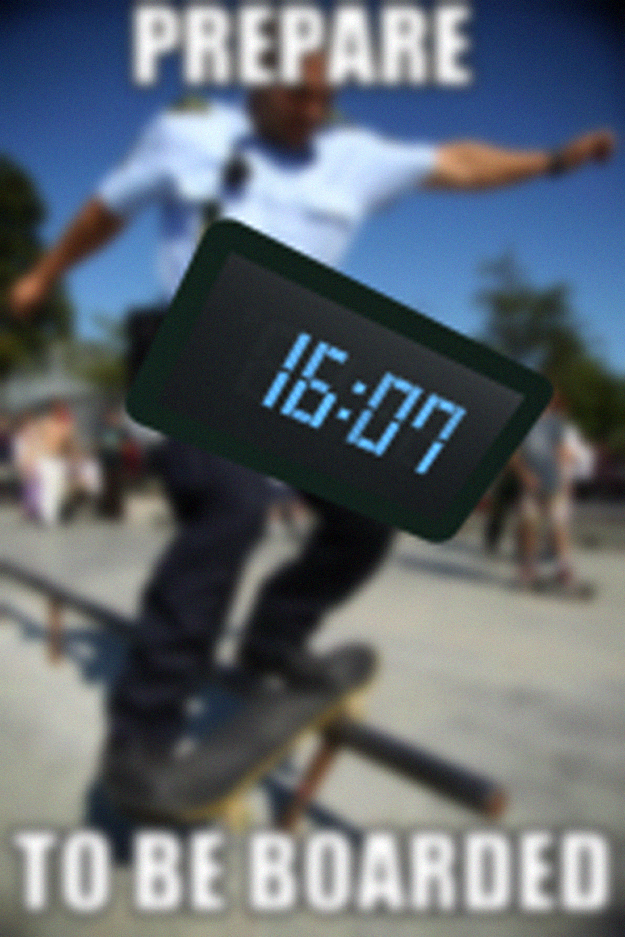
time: 16.07
